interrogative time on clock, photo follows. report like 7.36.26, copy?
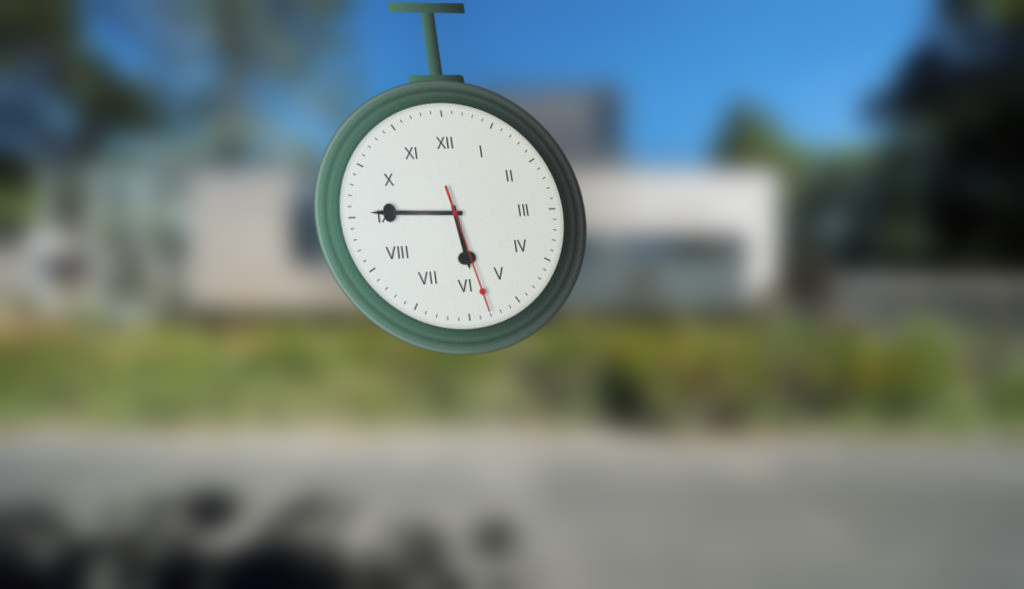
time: 5.45.28
